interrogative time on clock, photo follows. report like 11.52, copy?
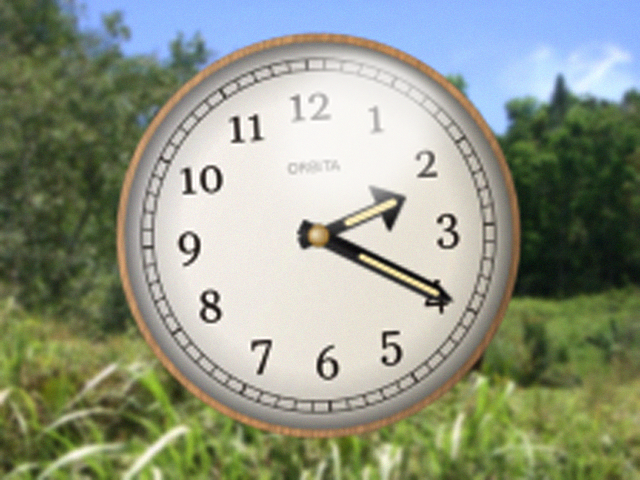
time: 2.20
